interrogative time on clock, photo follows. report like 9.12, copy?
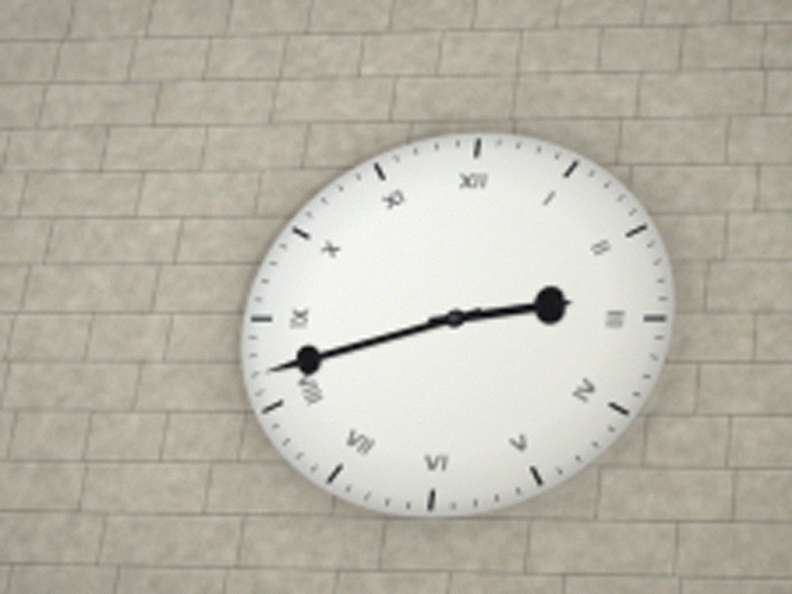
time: 2.42
